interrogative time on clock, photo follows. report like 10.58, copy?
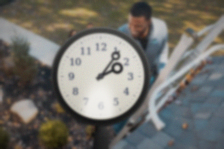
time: 2.06
